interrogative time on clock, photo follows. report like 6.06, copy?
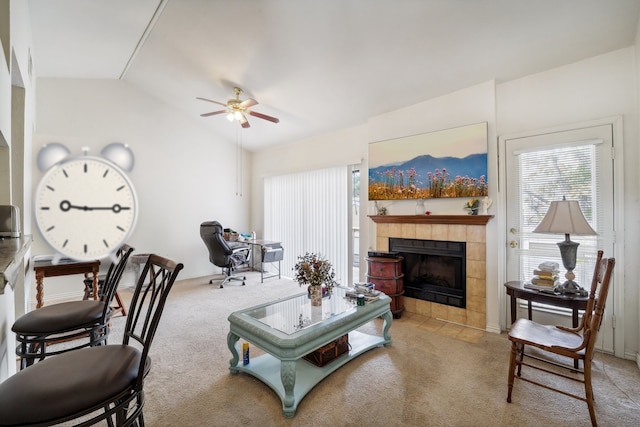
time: 9.15
